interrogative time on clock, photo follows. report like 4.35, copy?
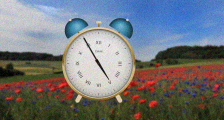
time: 4.55
